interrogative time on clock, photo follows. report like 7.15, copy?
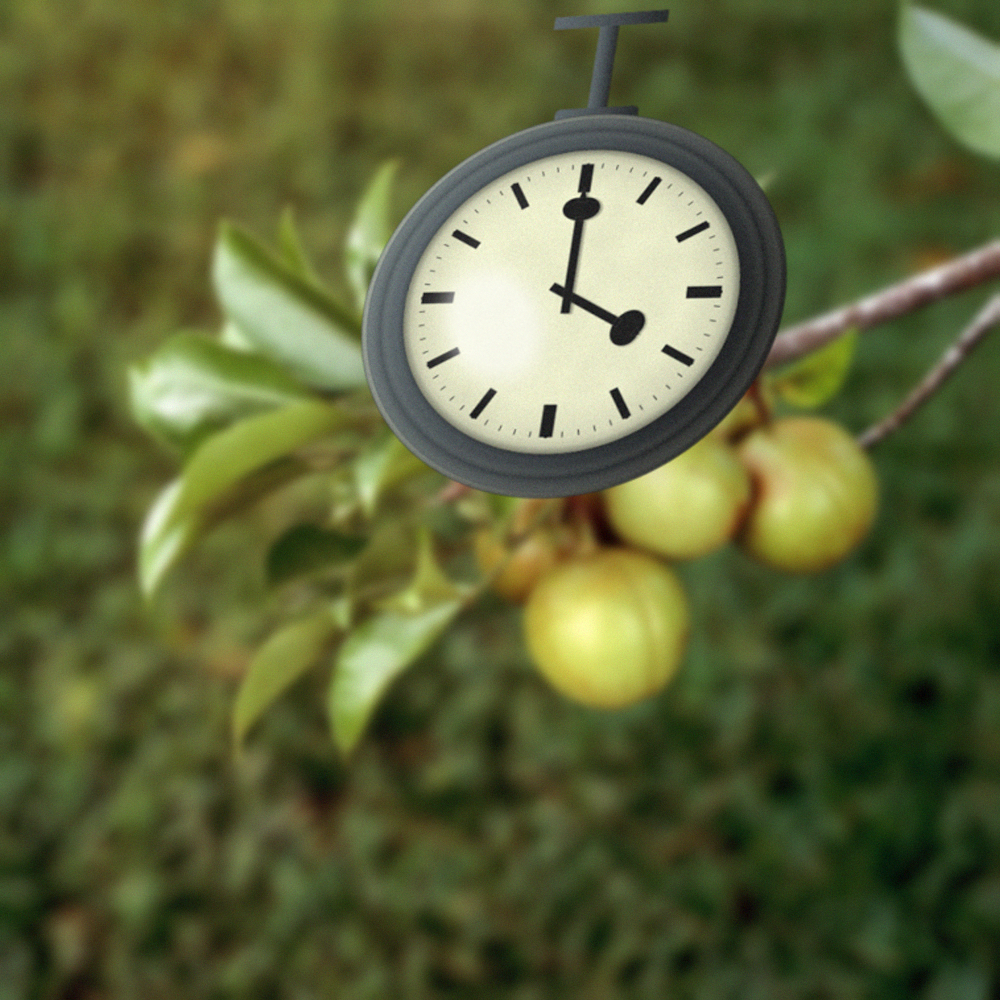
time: 4.00
